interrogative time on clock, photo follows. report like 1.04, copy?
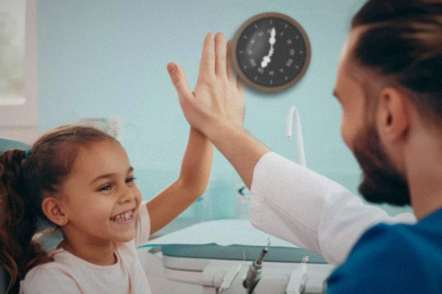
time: 7.01
